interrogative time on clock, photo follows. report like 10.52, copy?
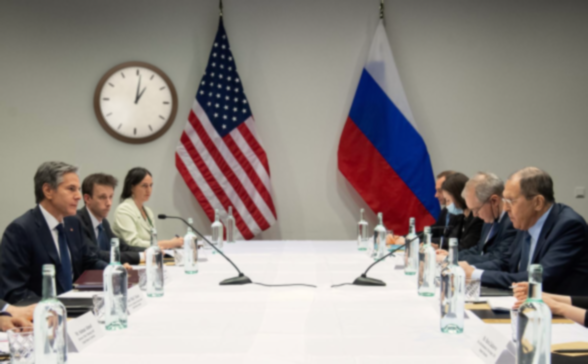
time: 1.01
